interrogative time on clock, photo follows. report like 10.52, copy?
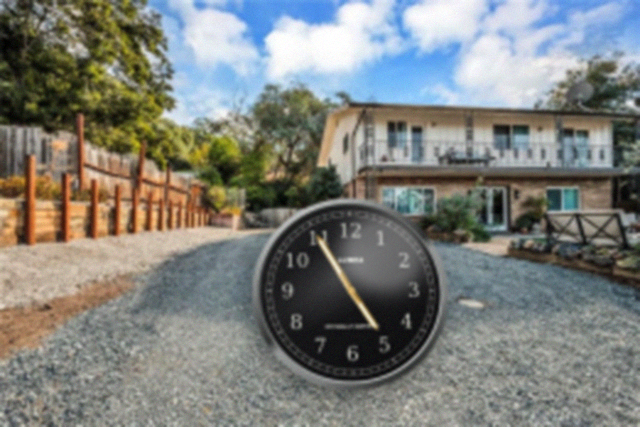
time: 4.55
